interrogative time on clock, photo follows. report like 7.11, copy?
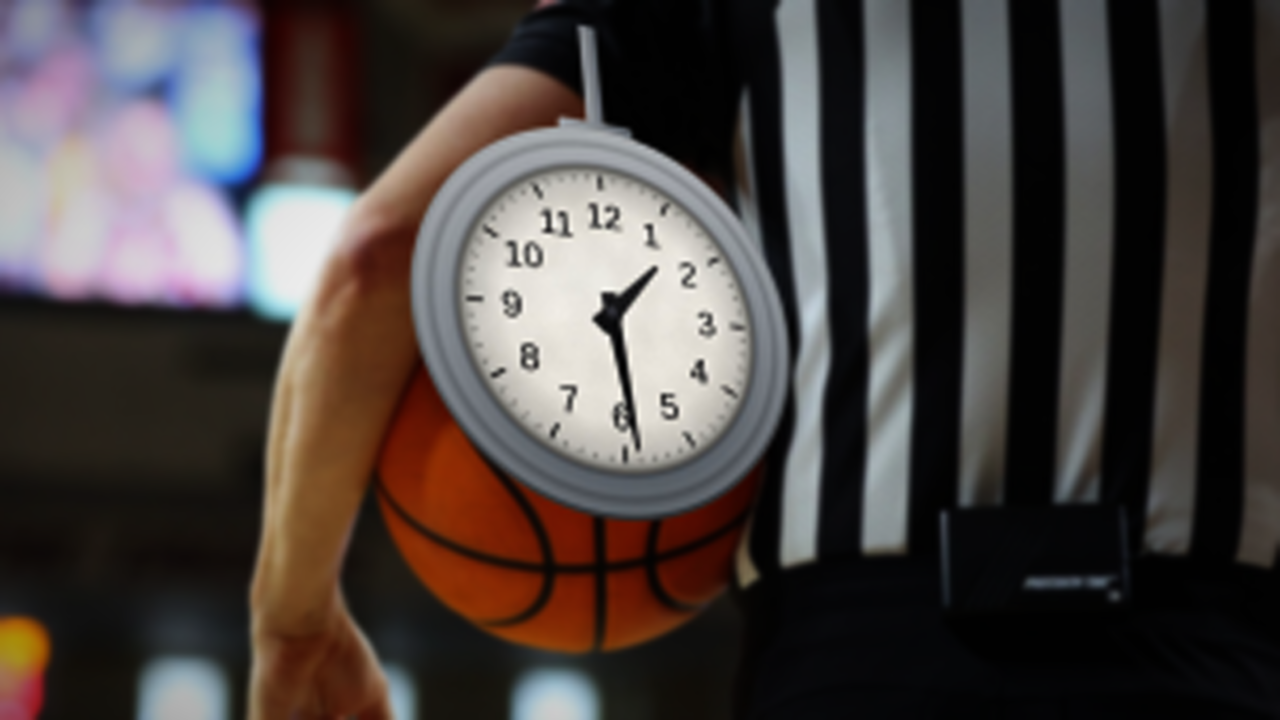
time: 1.29
